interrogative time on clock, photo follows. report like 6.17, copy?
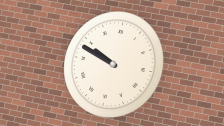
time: 9.48
